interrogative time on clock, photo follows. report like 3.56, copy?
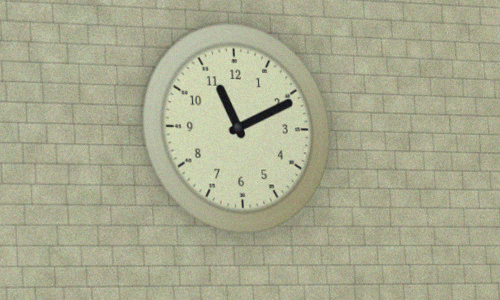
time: 11.11
